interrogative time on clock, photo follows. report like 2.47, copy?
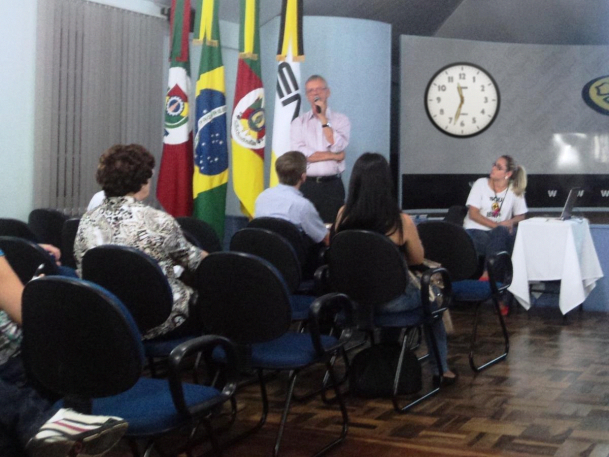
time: 11.33
